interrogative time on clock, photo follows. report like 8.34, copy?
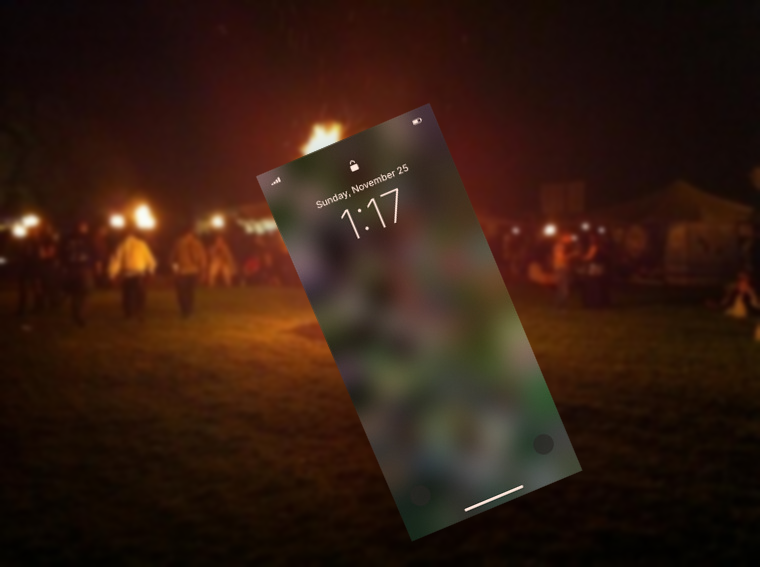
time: 1.17
